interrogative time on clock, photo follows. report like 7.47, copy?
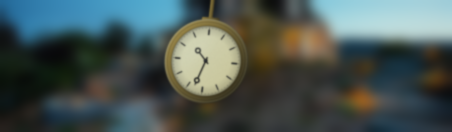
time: 10.33
